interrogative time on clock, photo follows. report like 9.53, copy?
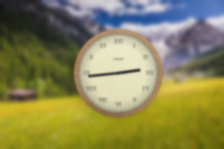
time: 2.44
